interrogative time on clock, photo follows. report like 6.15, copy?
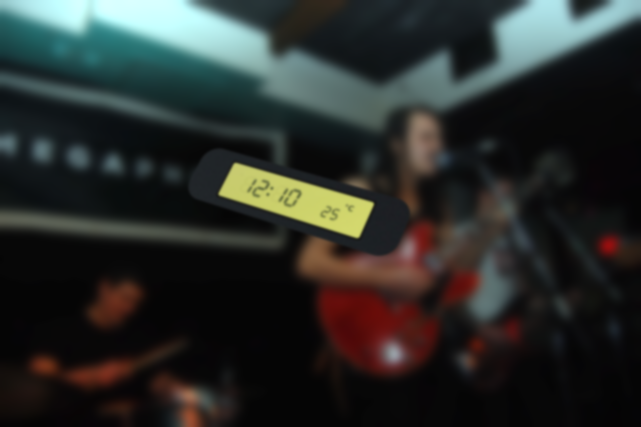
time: 12.10
